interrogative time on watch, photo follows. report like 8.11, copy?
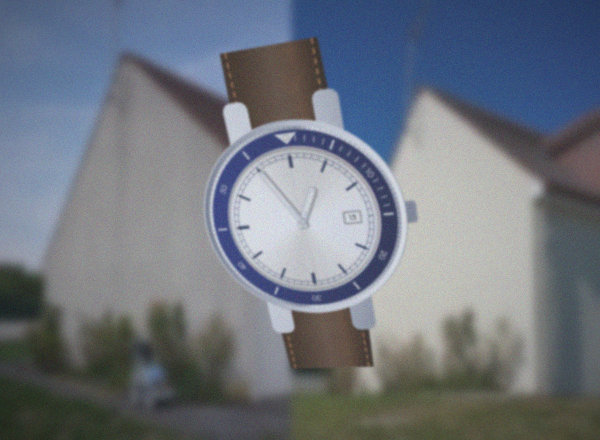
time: 12.55
